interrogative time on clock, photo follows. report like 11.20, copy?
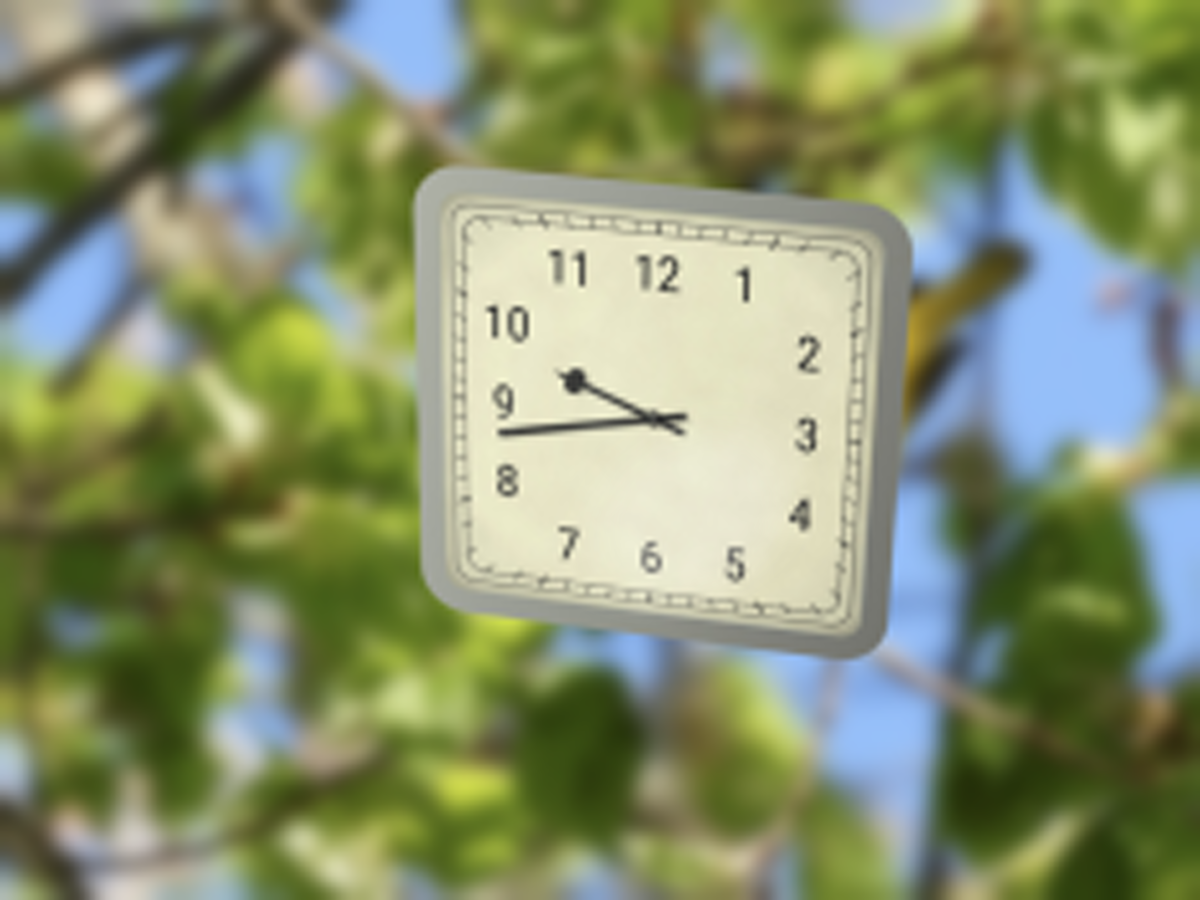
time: 9.43
